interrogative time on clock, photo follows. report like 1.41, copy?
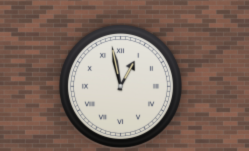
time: 12.58
